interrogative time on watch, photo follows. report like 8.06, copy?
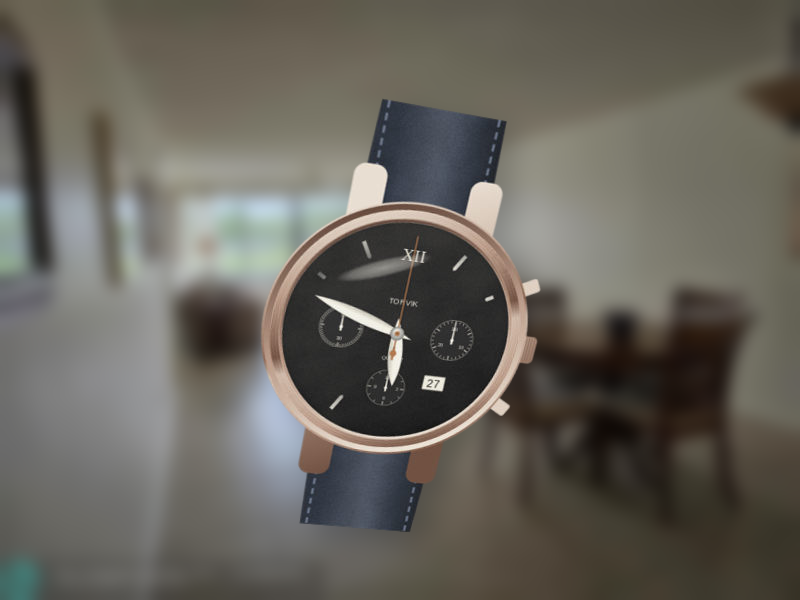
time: 5.48
